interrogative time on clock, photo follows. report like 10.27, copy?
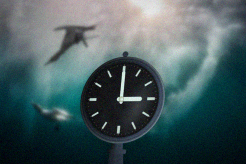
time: 3.00
